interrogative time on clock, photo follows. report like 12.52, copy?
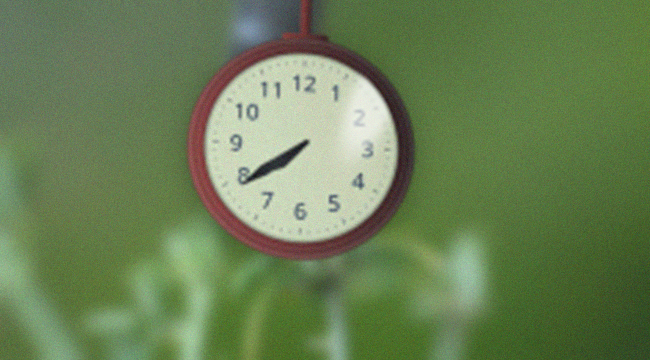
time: 7.39
